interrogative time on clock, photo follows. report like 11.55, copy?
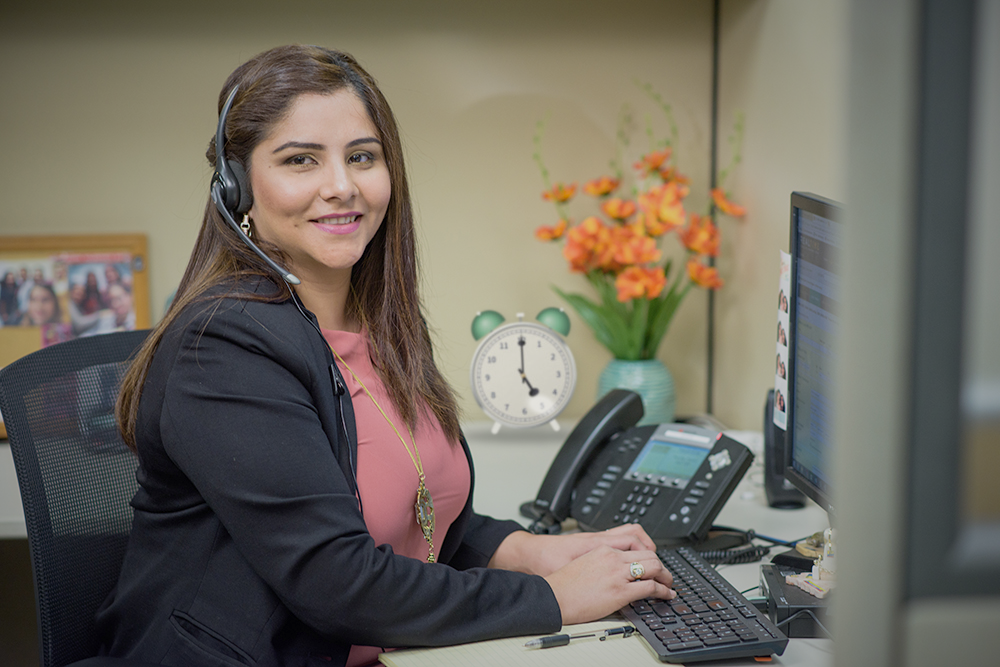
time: 5.00
